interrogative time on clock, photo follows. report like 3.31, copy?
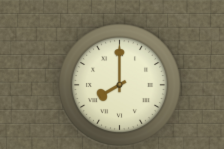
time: 8.00
